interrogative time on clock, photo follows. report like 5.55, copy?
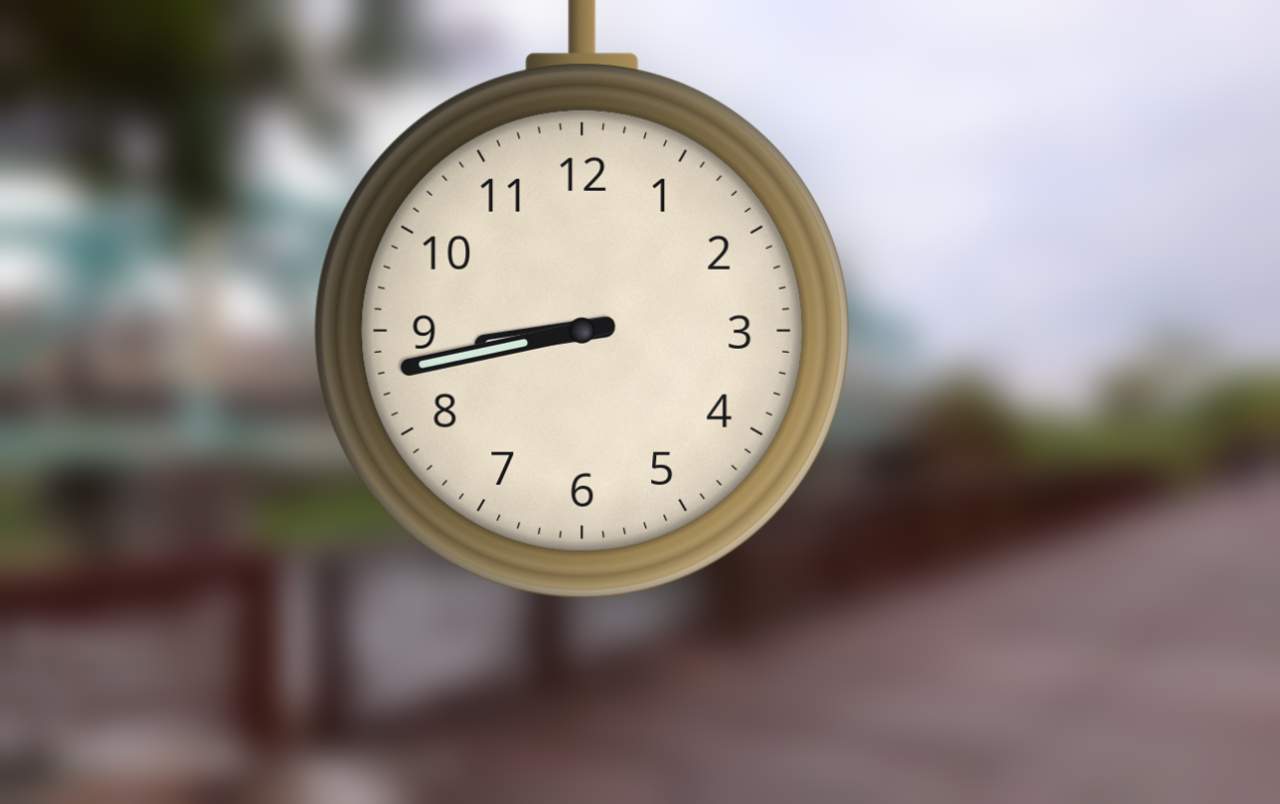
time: 8.43
